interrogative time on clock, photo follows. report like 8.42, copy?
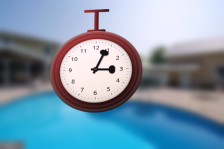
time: 3.04
